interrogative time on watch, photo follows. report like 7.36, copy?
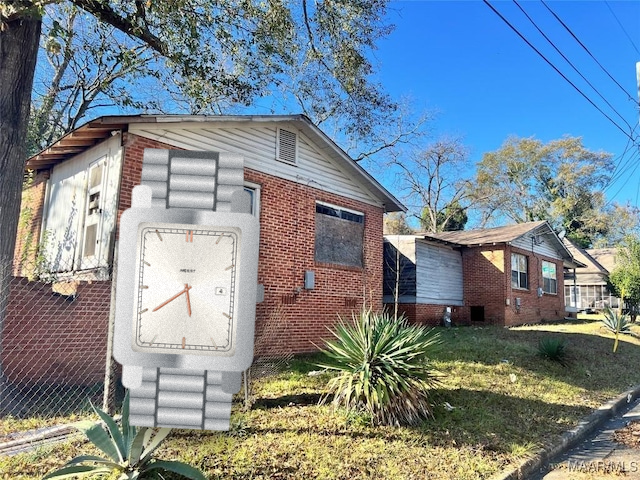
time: 5.39
